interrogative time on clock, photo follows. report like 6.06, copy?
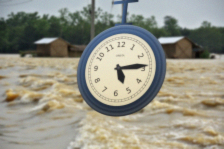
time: 5.14
